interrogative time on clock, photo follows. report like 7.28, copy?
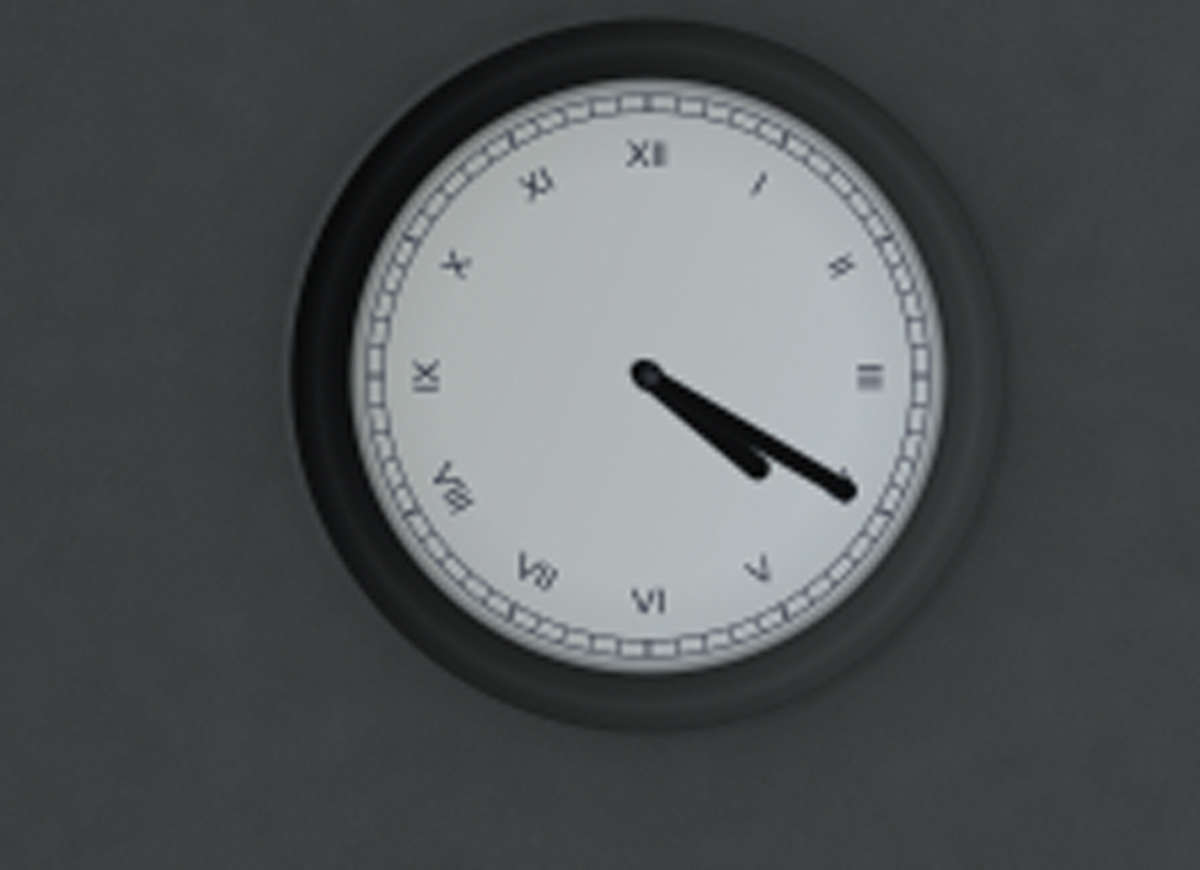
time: 4.20
